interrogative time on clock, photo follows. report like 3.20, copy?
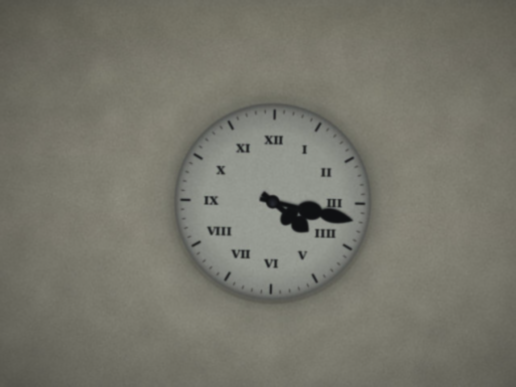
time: 4.17
